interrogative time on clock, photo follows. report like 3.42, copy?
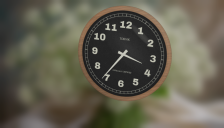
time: 3.36
